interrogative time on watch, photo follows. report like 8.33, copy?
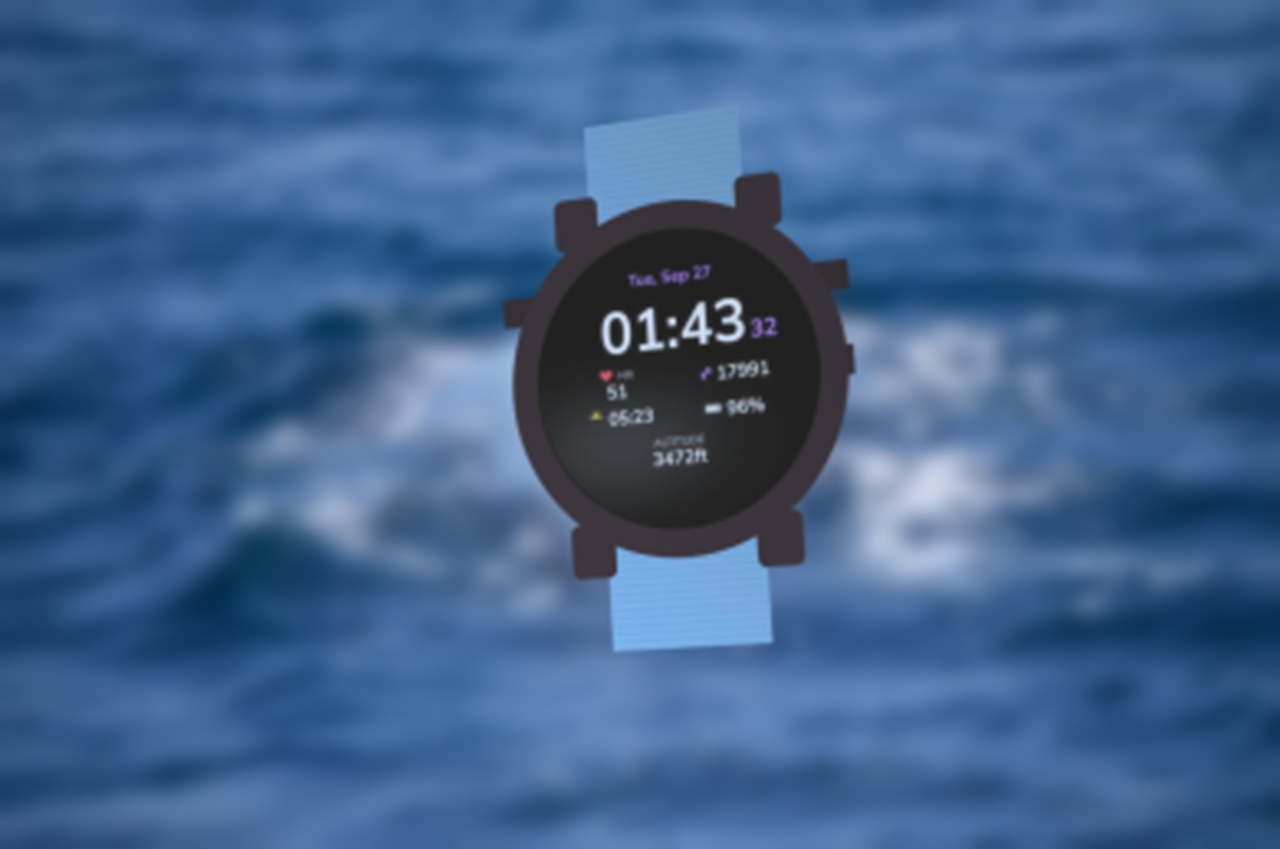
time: 1.43
